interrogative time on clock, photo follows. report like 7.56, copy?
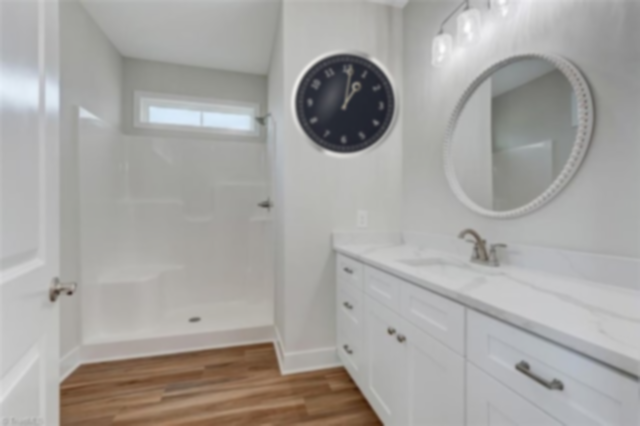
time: 1.01
